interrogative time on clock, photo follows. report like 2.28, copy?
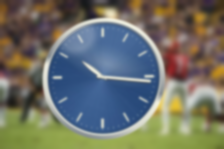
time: 10.16
